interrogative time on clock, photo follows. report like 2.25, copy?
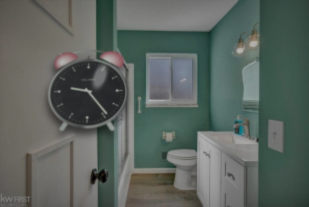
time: 9.24
